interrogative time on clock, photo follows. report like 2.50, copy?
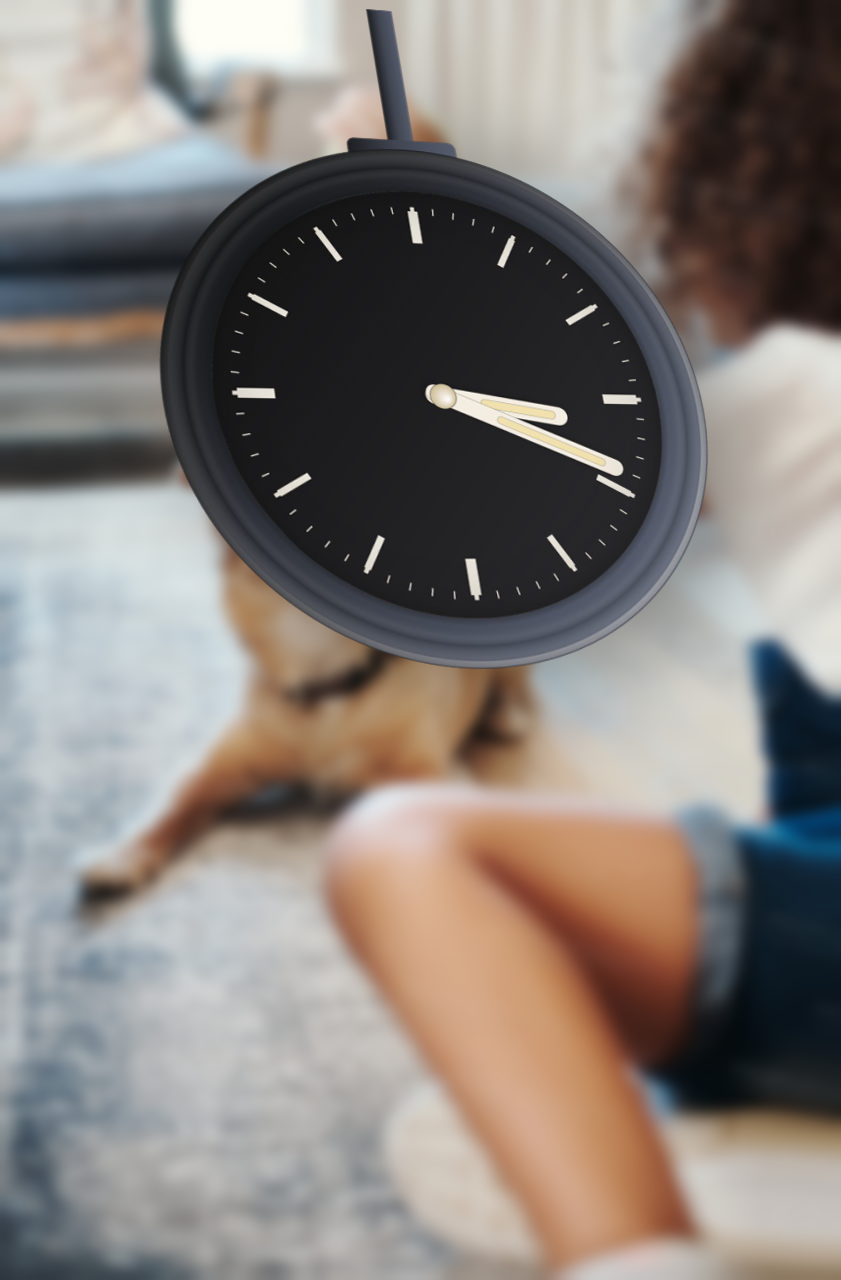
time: 3.19
